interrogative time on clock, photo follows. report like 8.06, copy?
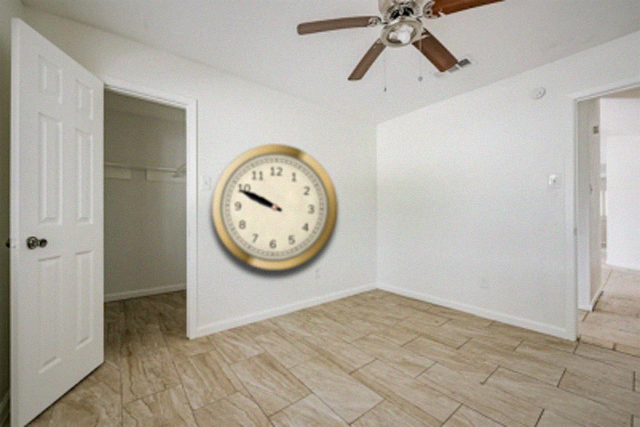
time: 9.49
